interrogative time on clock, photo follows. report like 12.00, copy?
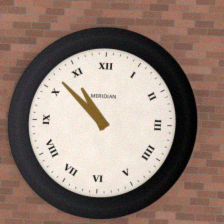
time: 10.52
